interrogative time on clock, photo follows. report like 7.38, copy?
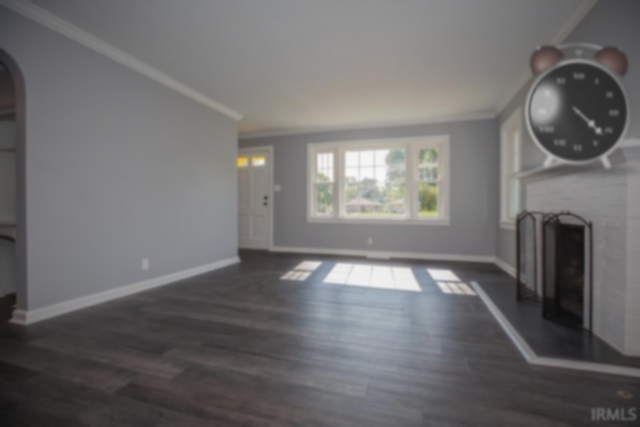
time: 4.22
